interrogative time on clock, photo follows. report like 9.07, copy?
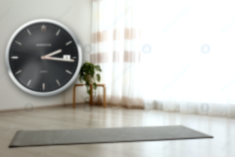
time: 2.16
